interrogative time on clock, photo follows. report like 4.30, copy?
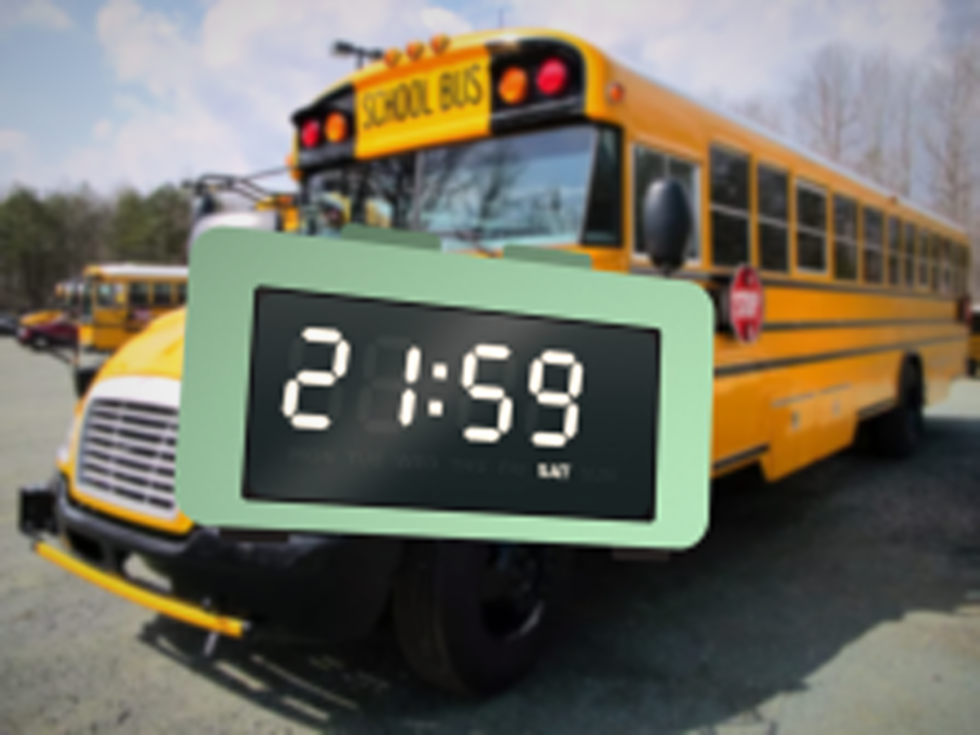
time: 21.59
